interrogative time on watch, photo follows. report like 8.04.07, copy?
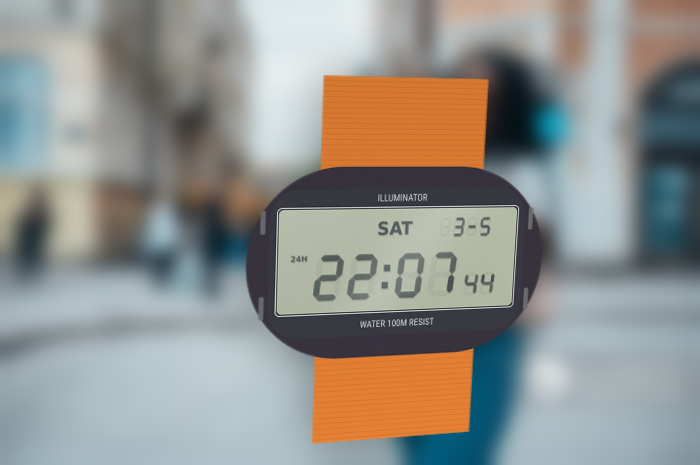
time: 22.07.44
